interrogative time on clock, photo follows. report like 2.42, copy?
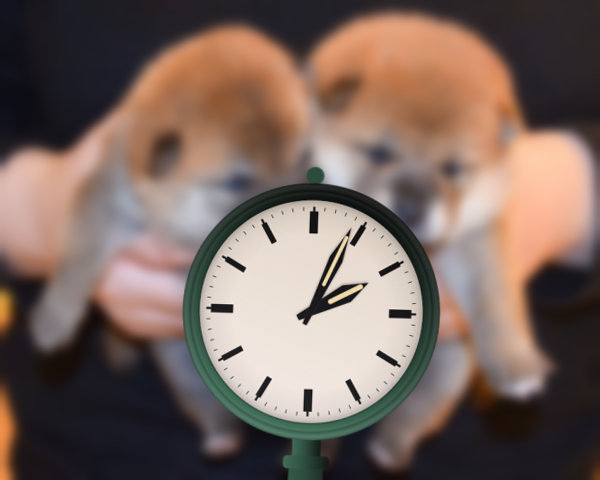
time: 2.04
